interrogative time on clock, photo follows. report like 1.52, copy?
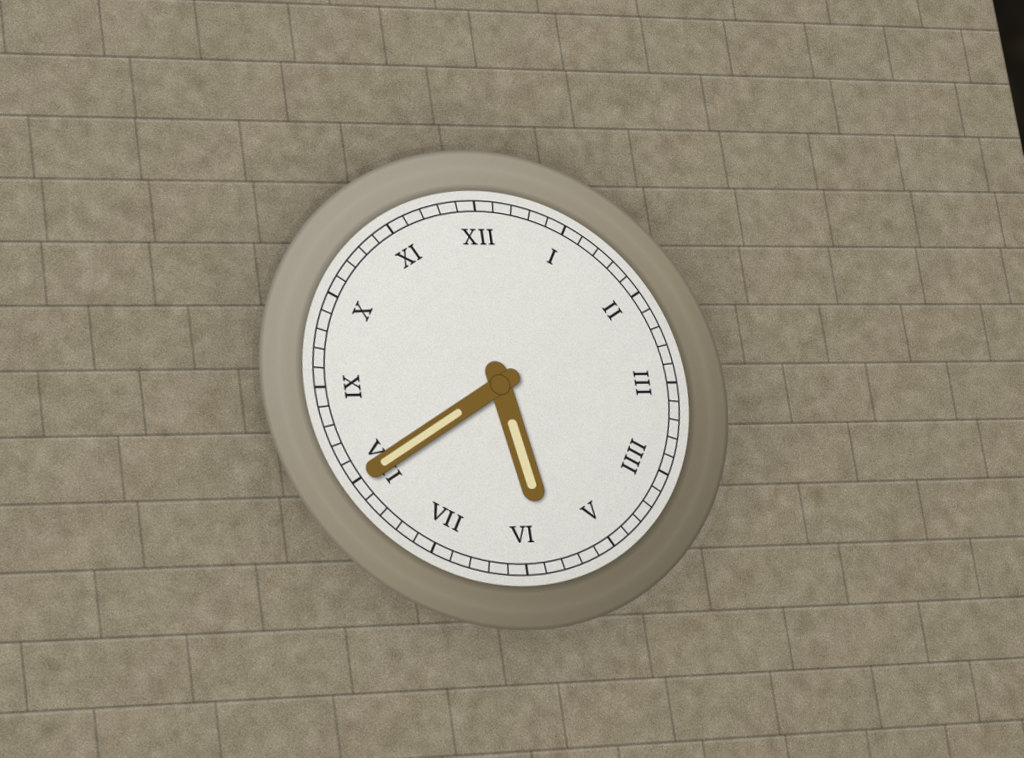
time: 5.40
